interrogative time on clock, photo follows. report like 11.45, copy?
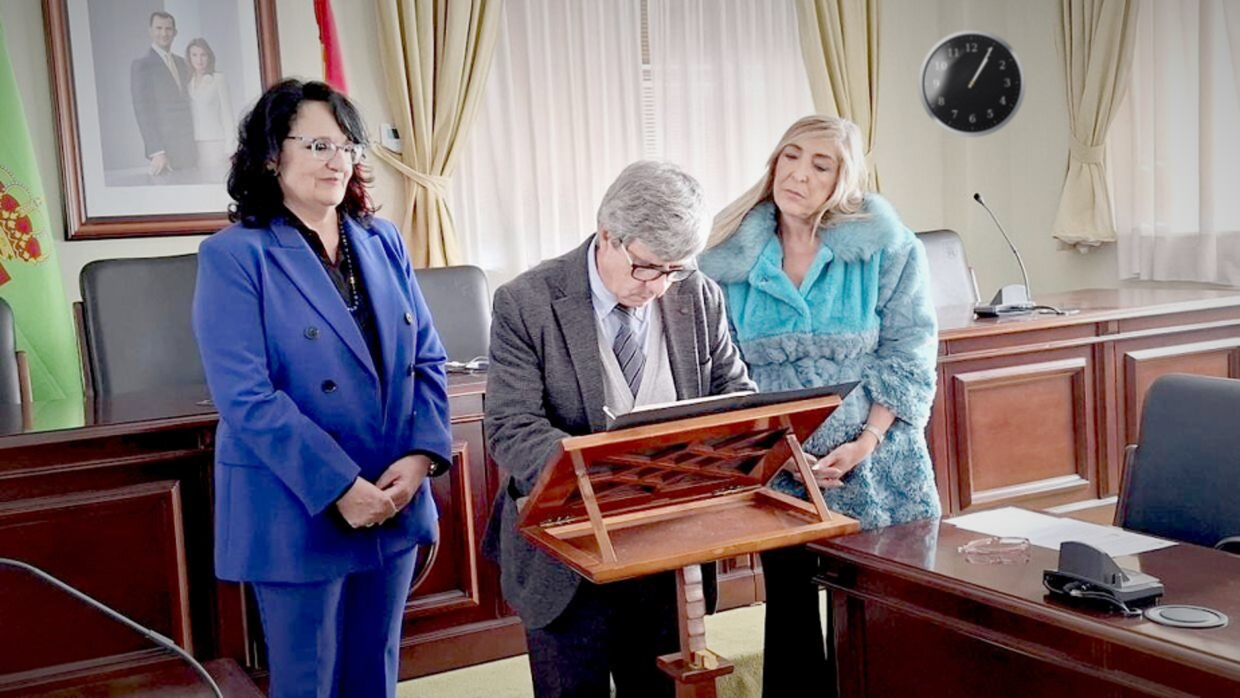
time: 1.05
